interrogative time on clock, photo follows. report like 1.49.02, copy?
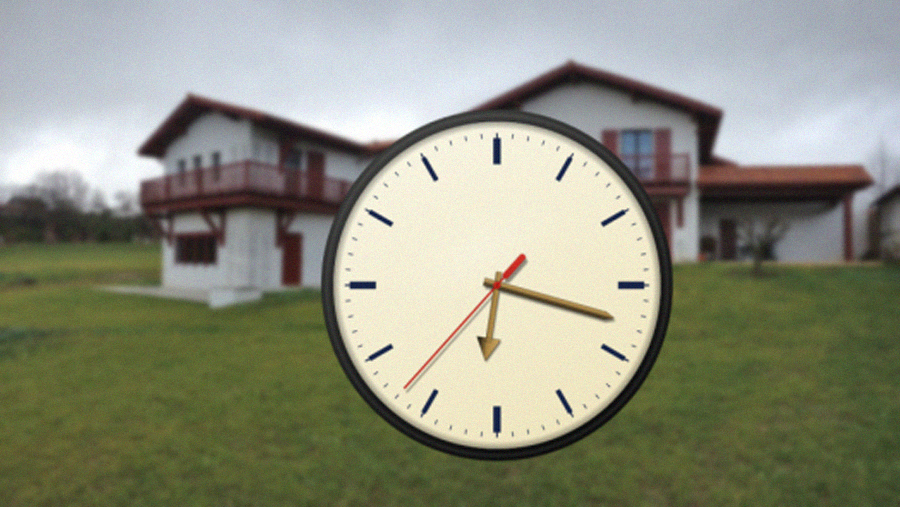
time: 6.17.37
